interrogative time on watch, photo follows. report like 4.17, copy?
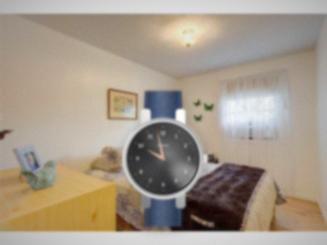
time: 9.58
